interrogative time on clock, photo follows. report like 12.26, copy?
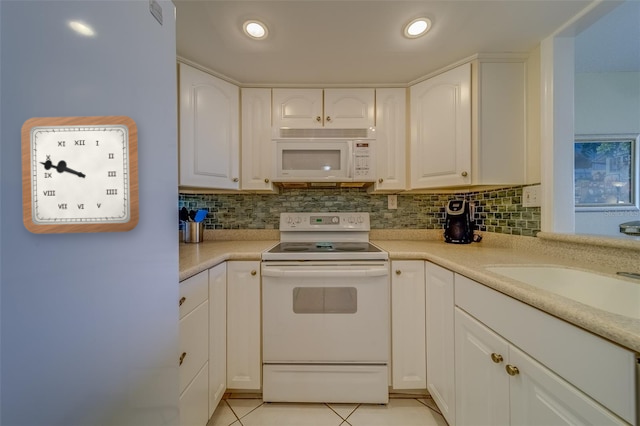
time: 9.48
